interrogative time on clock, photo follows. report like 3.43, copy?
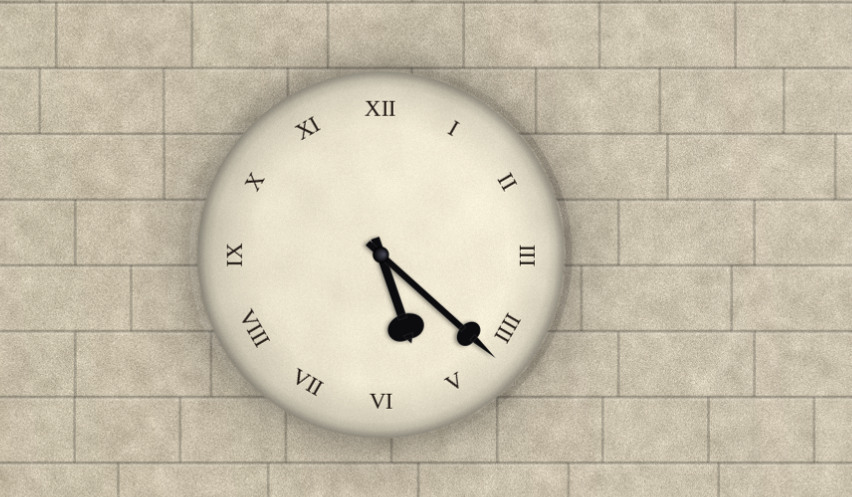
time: 5.22
